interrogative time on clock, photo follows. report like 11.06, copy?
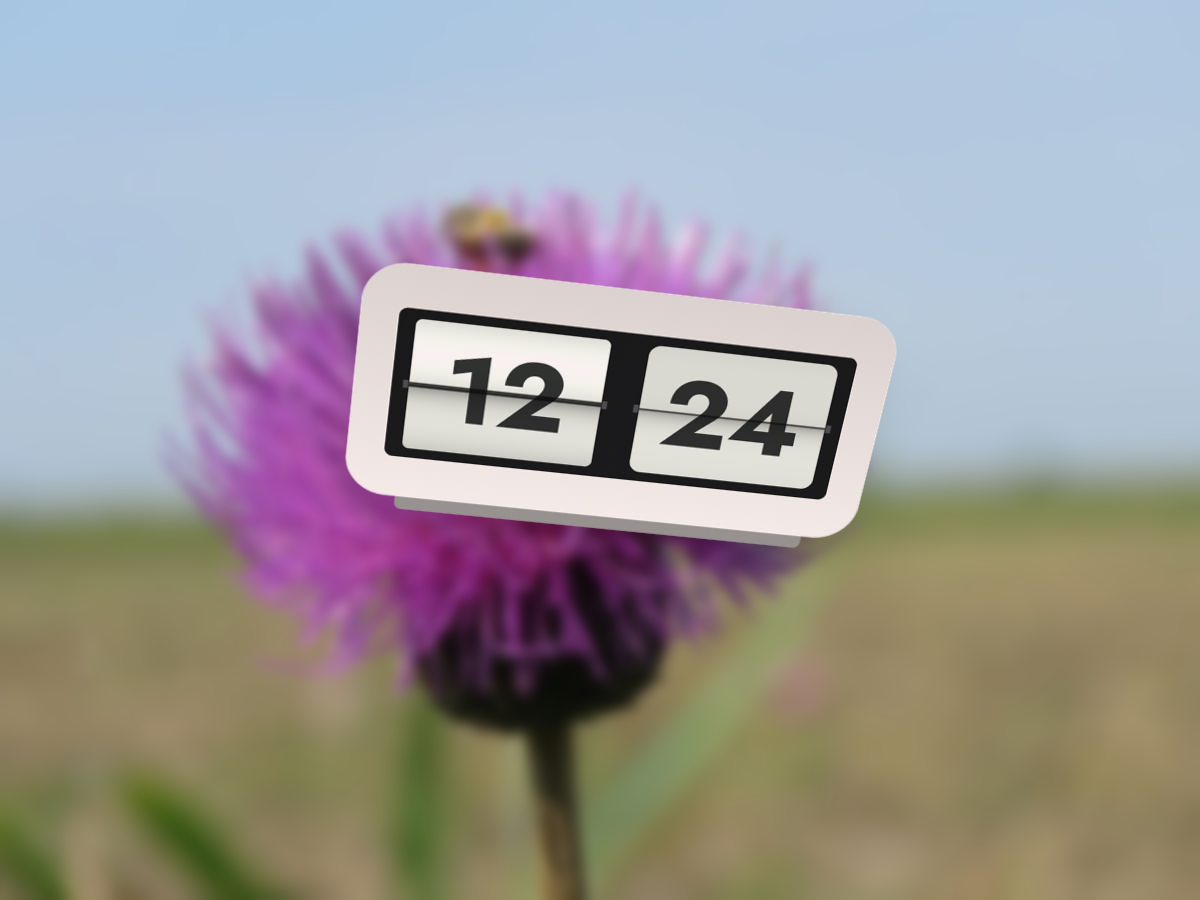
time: 12.24
